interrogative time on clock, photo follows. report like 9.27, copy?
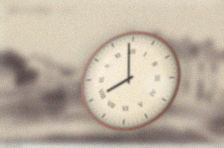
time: 7.59
